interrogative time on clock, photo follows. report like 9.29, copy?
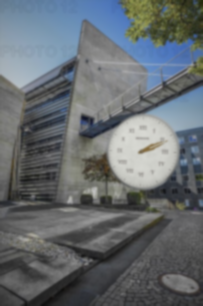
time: 2.11
